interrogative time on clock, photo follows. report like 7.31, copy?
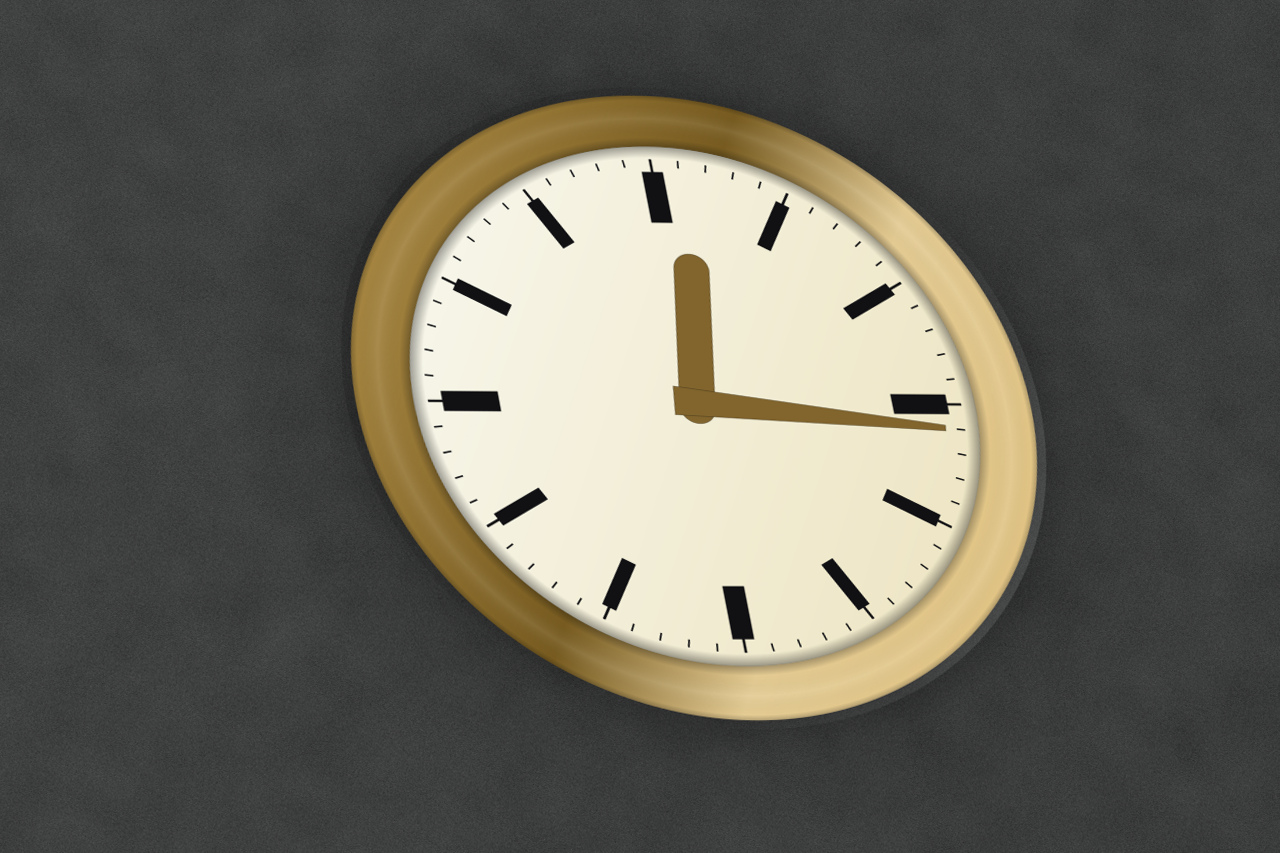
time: 12.16
